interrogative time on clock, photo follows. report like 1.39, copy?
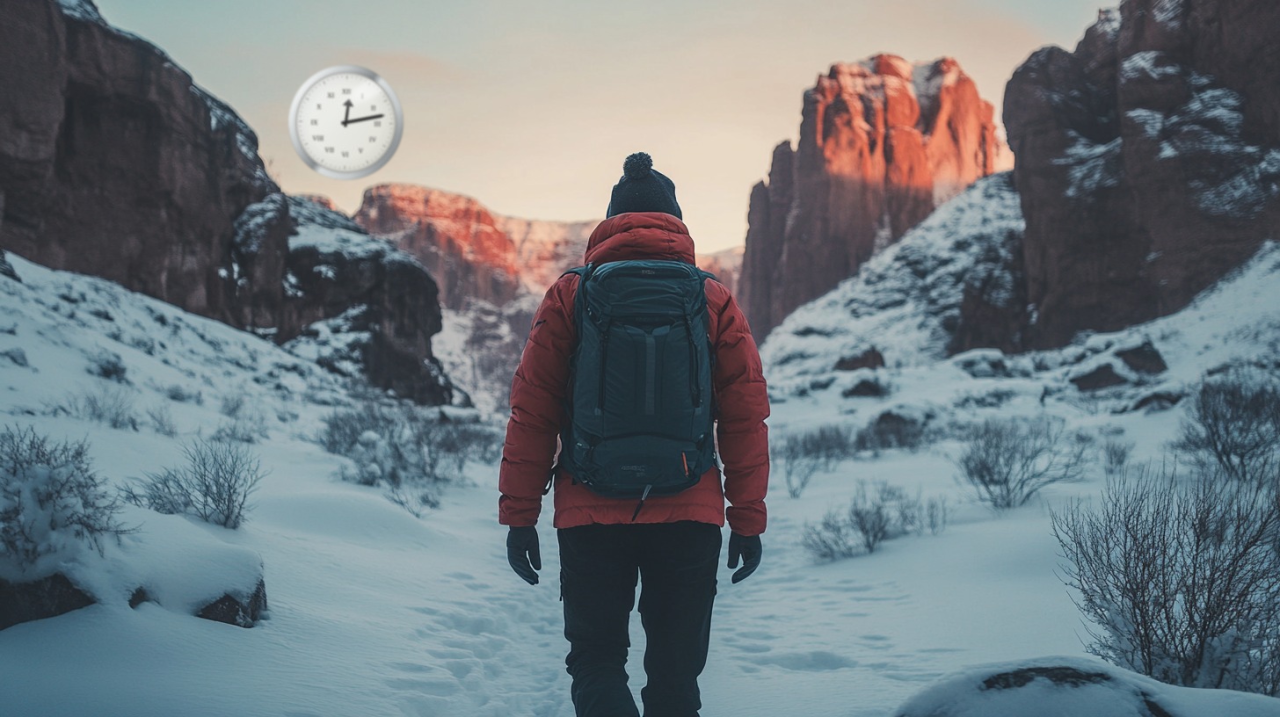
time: 12.13
